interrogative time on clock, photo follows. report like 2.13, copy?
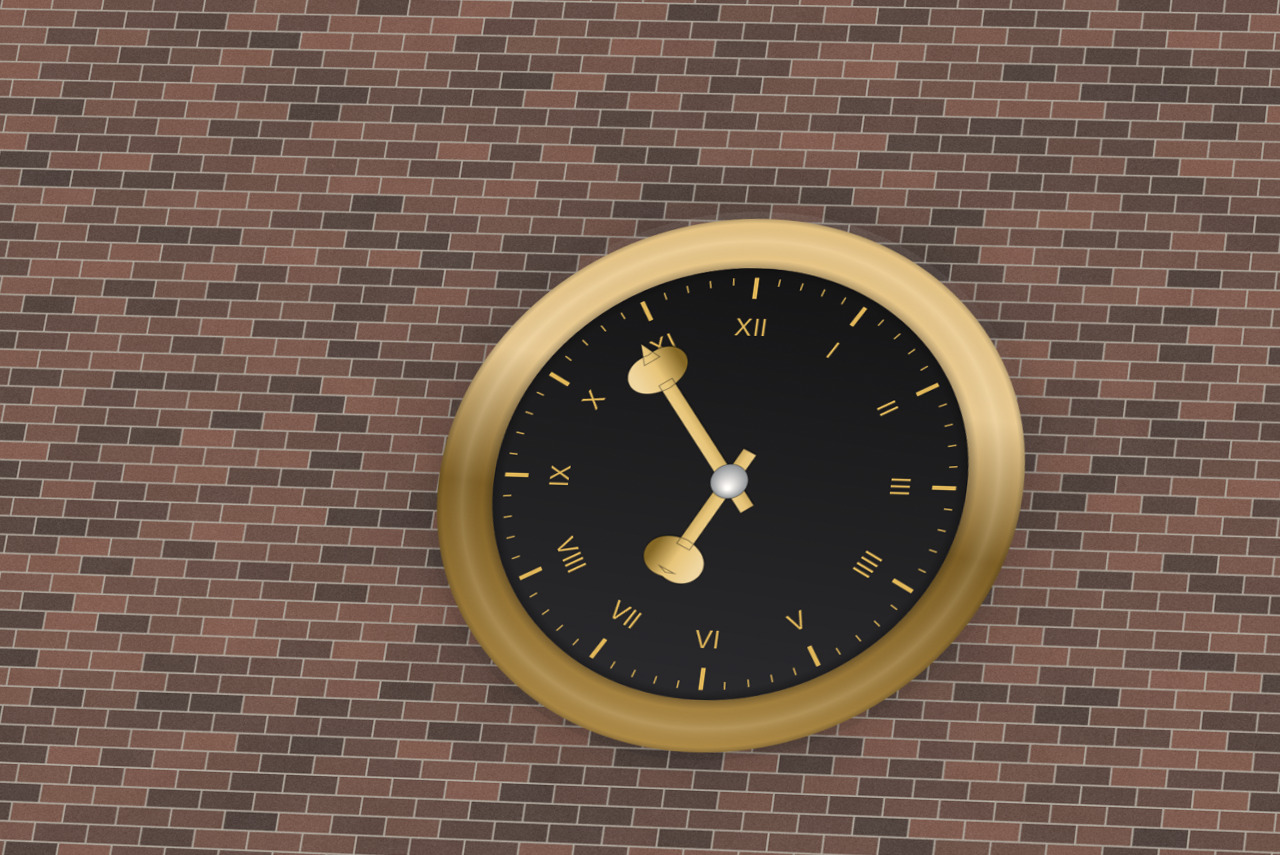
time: 6.54
